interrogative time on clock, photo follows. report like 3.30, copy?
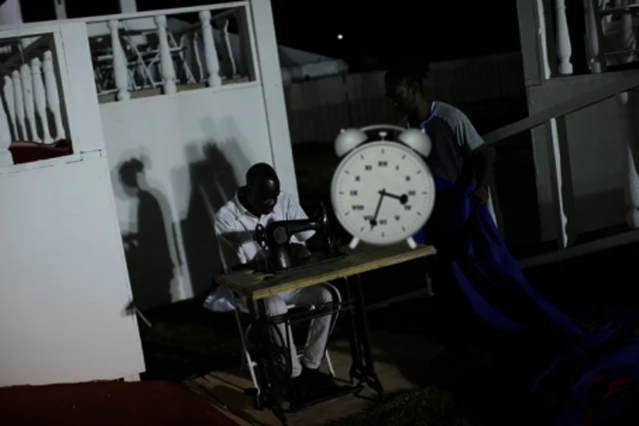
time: 3.33
